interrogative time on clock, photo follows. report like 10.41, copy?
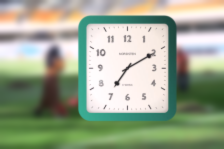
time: 7.10
